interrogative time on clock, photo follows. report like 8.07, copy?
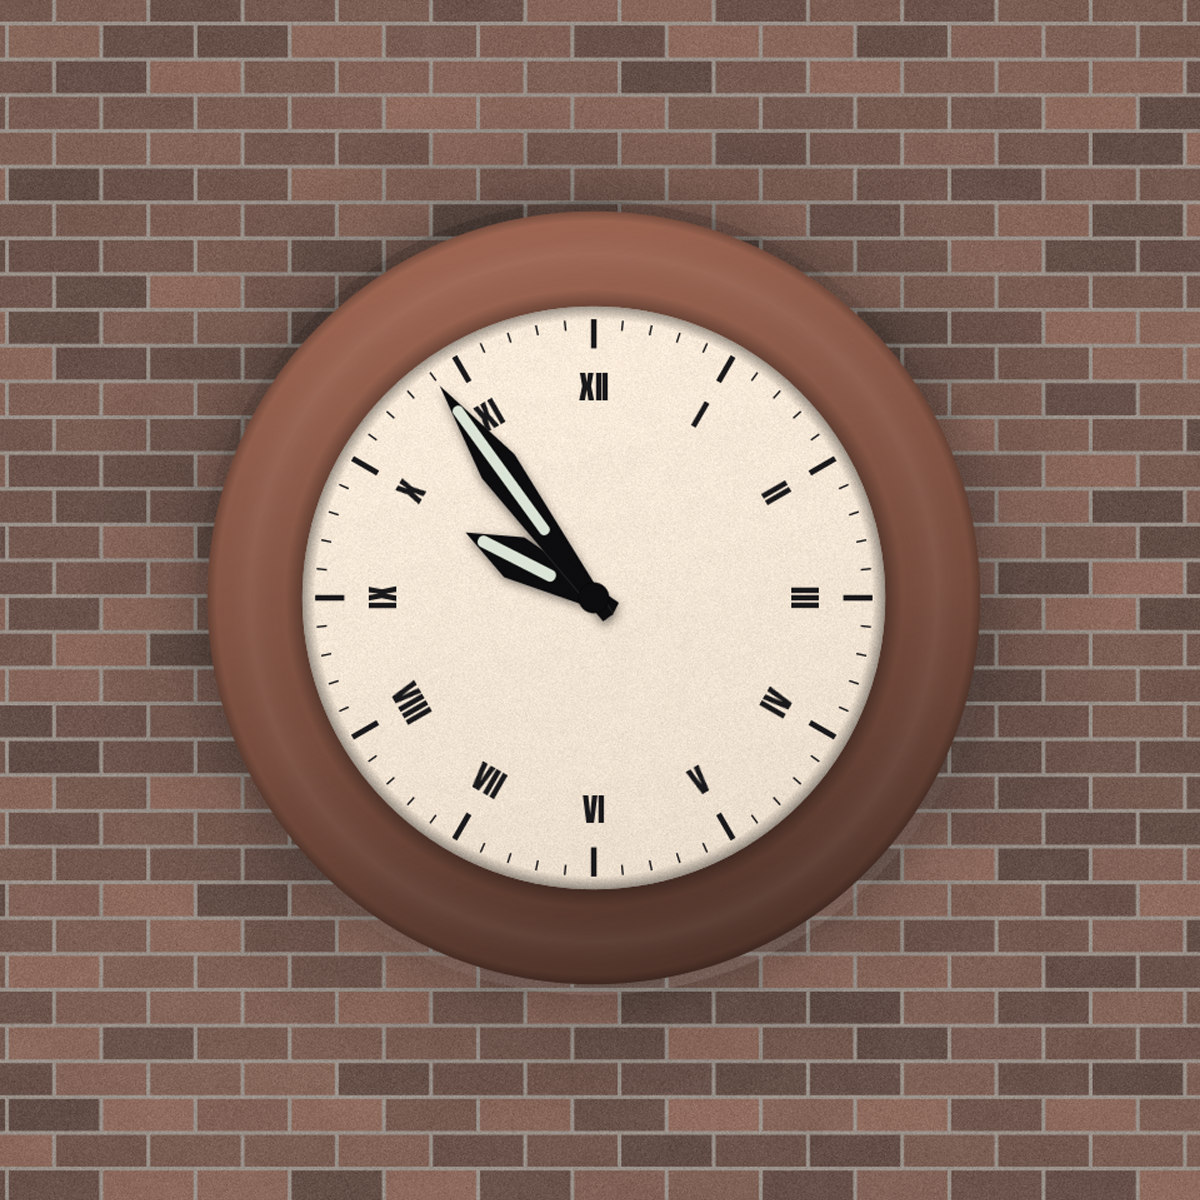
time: 9.54
